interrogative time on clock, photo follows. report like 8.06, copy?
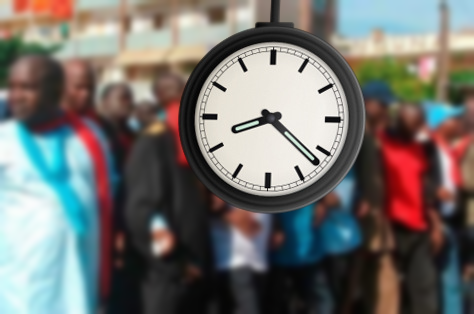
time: 8.22
